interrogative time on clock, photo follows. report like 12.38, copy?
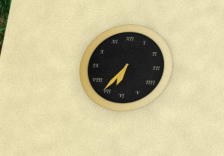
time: 6.36
